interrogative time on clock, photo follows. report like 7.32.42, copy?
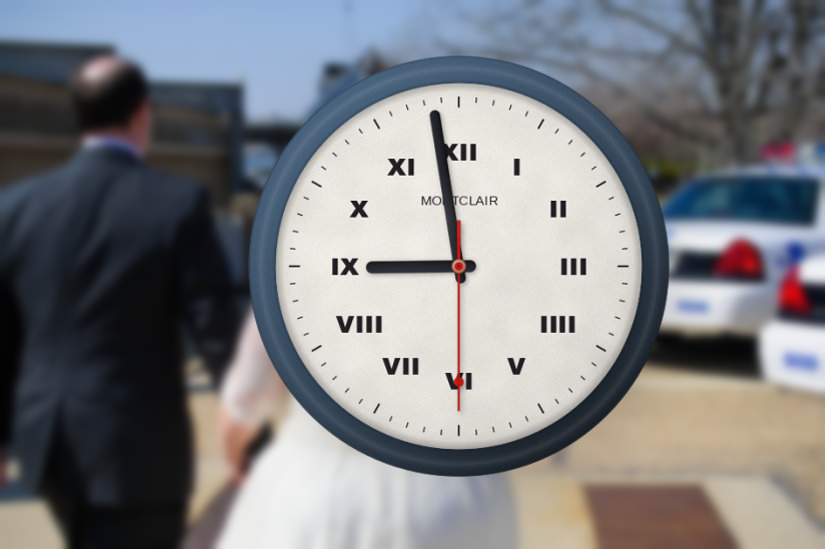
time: 8.58.30
